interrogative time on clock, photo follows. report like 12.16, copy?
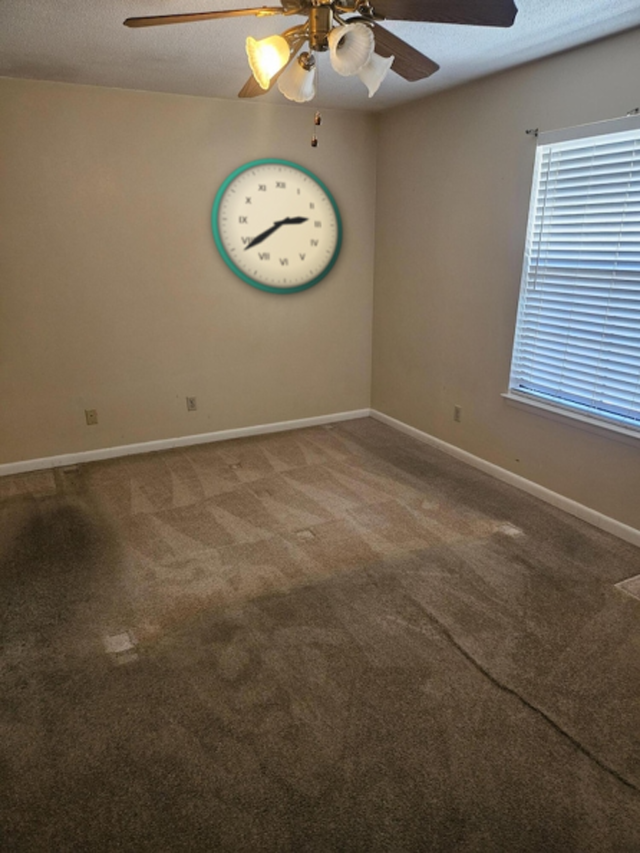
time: 2.39
